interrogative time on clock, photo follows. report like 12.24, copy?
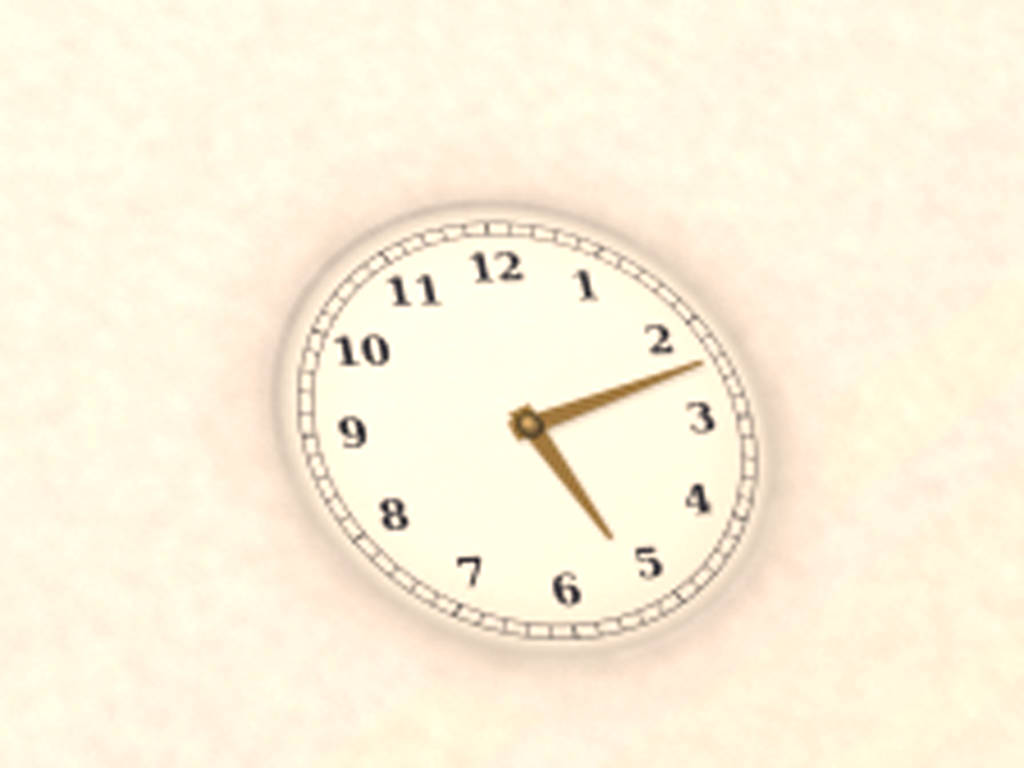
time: 5.12
